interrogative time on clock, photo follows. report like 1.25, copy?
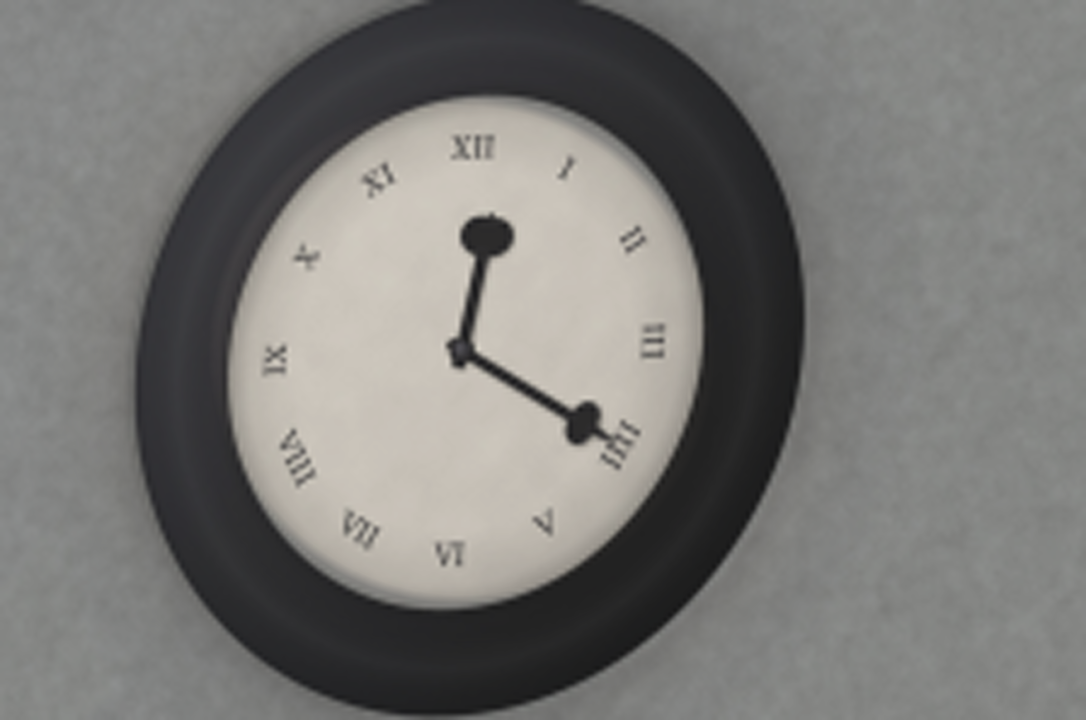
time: 12.20
